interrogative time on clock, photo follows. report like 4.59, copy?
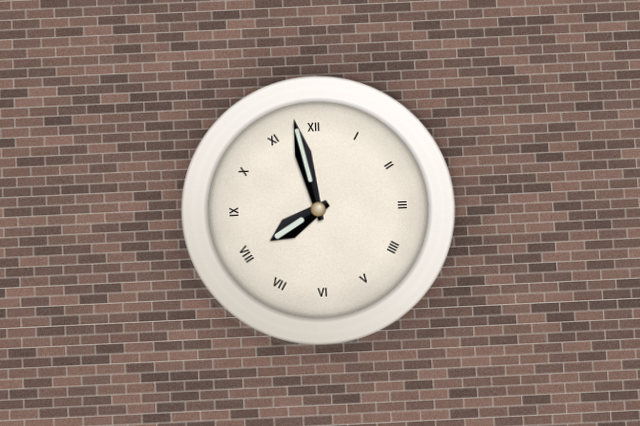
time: 7.58
